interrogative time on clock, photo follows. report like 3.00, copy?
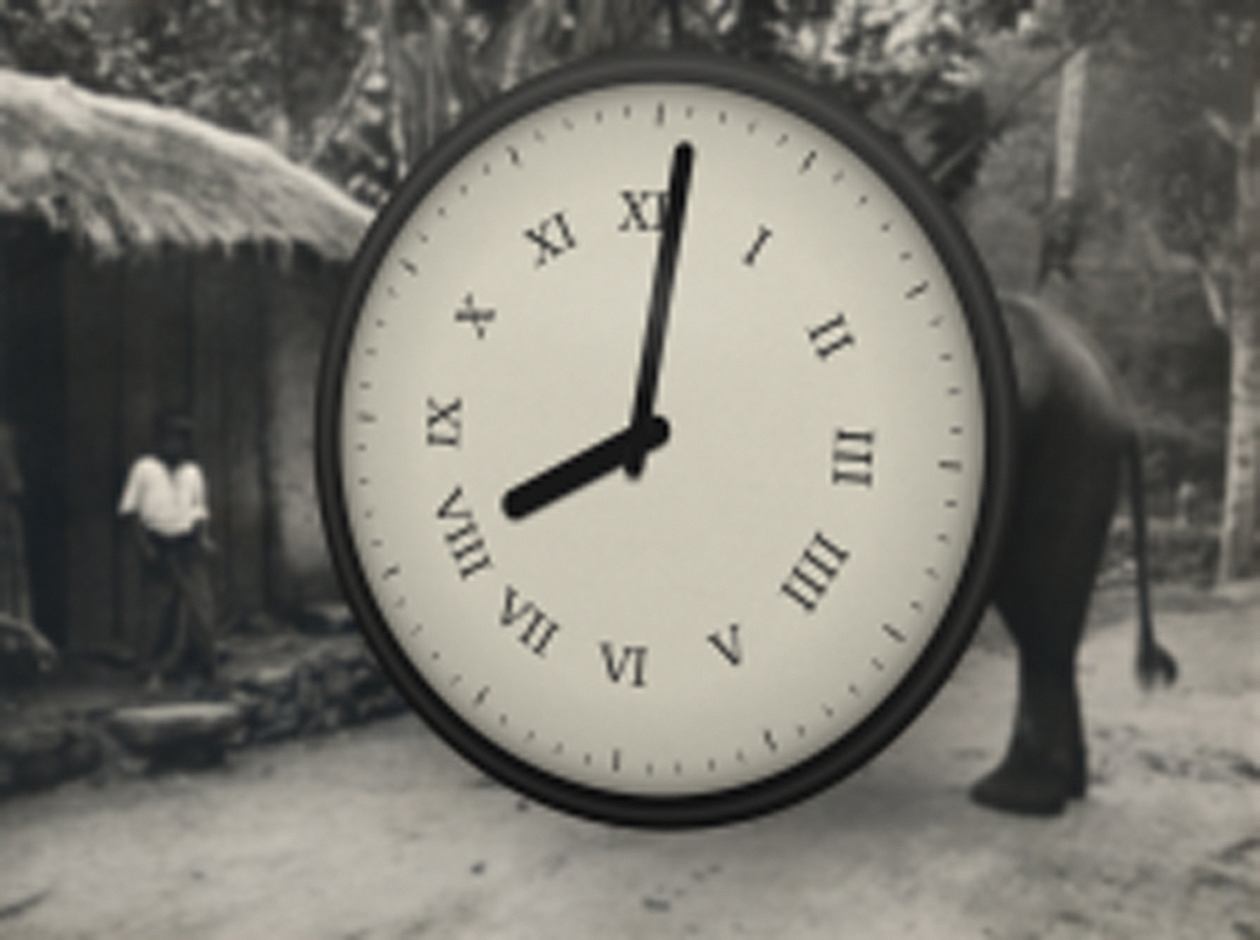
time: 8.01
